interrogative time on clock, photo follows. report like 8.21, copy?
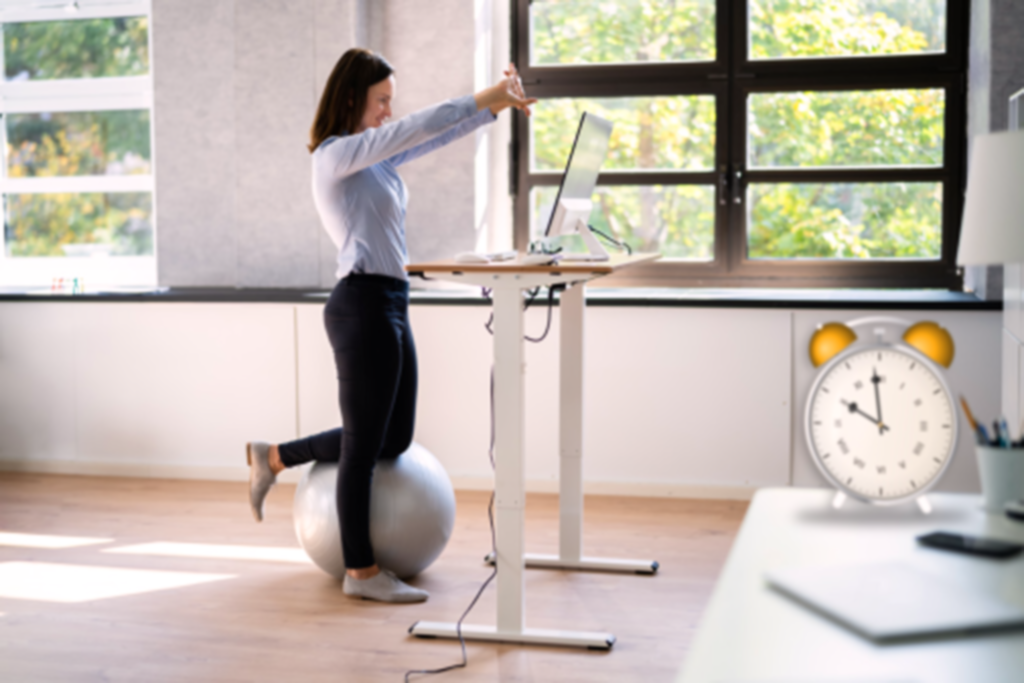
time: 9.59
